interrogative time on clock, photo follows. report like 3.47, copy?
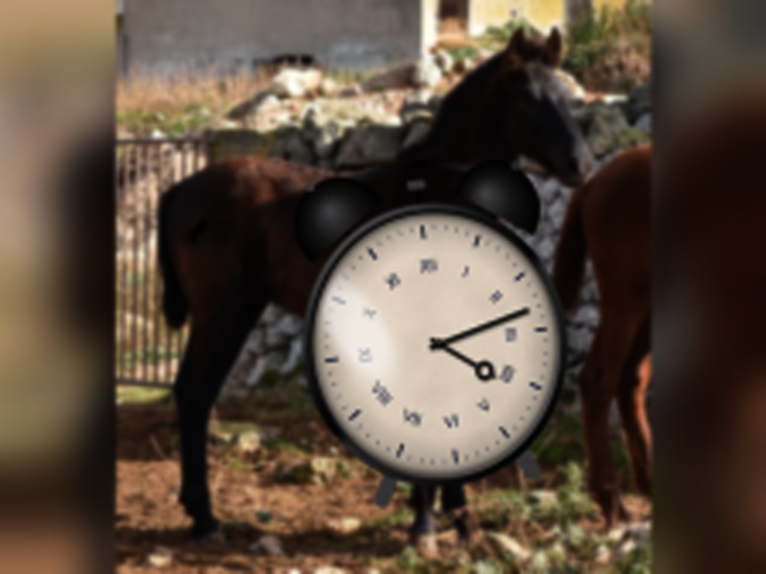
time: 4.13
